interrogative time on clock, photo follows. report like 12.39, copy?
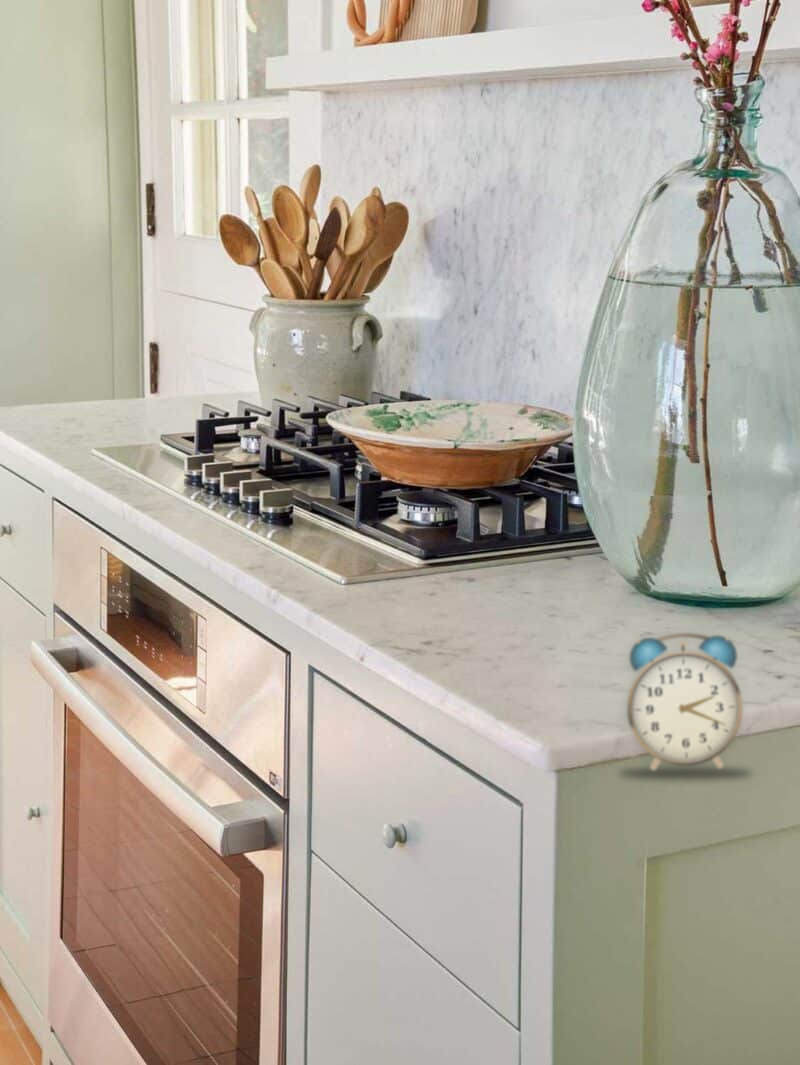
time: 2.19
